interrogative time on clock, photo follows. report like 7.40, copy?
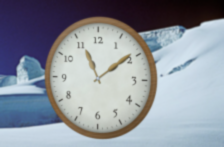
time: 11.09
